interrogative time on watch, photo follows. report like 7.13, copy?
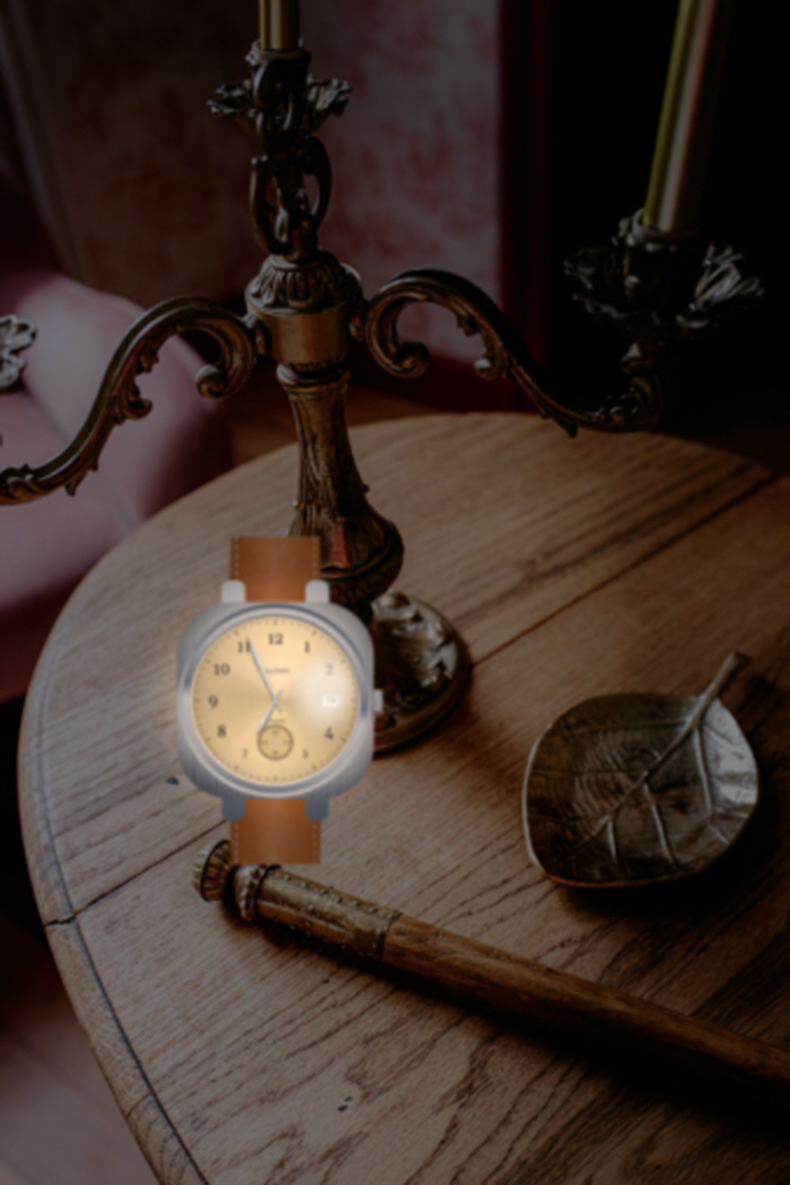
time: 6.56
